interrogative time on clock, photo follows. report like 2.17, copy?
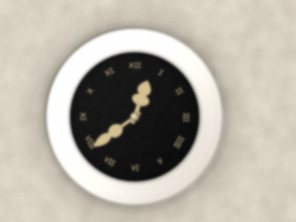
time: 12.39
